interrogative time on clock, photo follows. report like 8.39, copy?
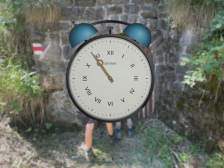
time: 10.54
